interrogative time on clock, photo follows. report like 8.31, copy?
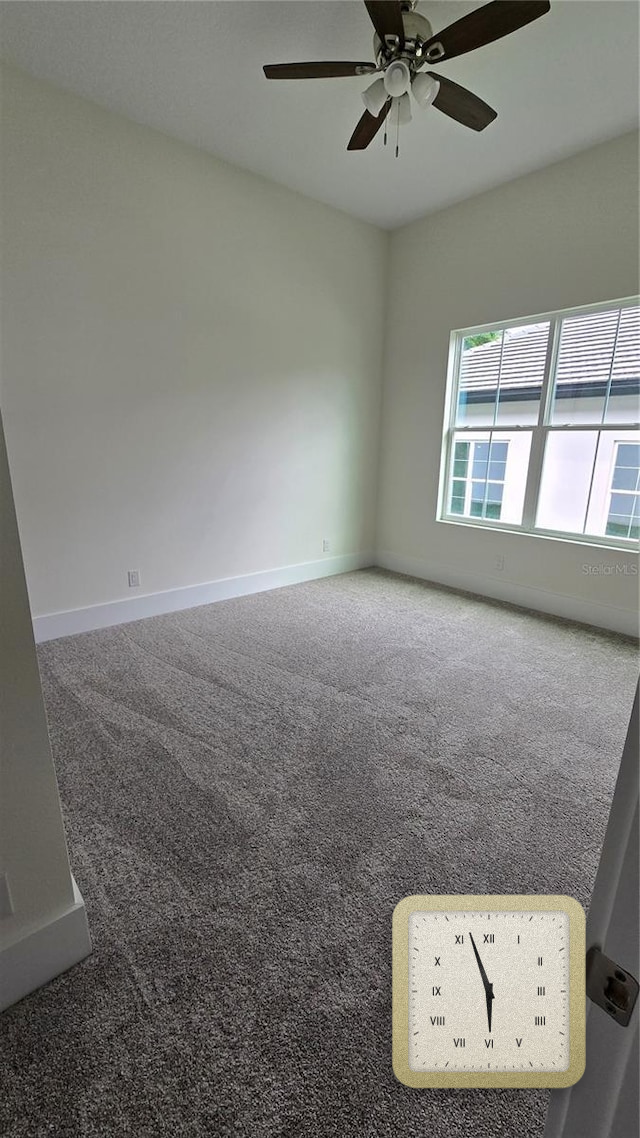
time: 5.57
